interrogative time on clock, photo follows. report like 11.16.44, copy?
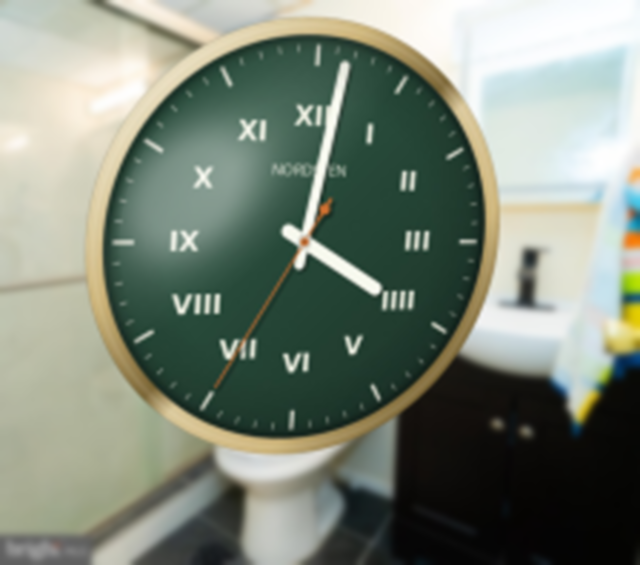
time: 4.01.35
